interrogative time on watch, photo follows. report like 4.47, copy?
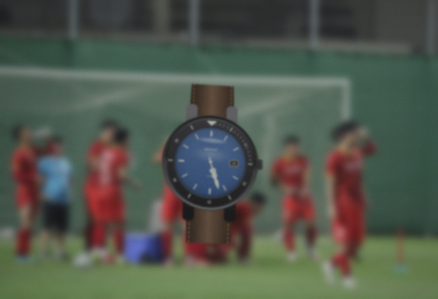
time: 5.27
